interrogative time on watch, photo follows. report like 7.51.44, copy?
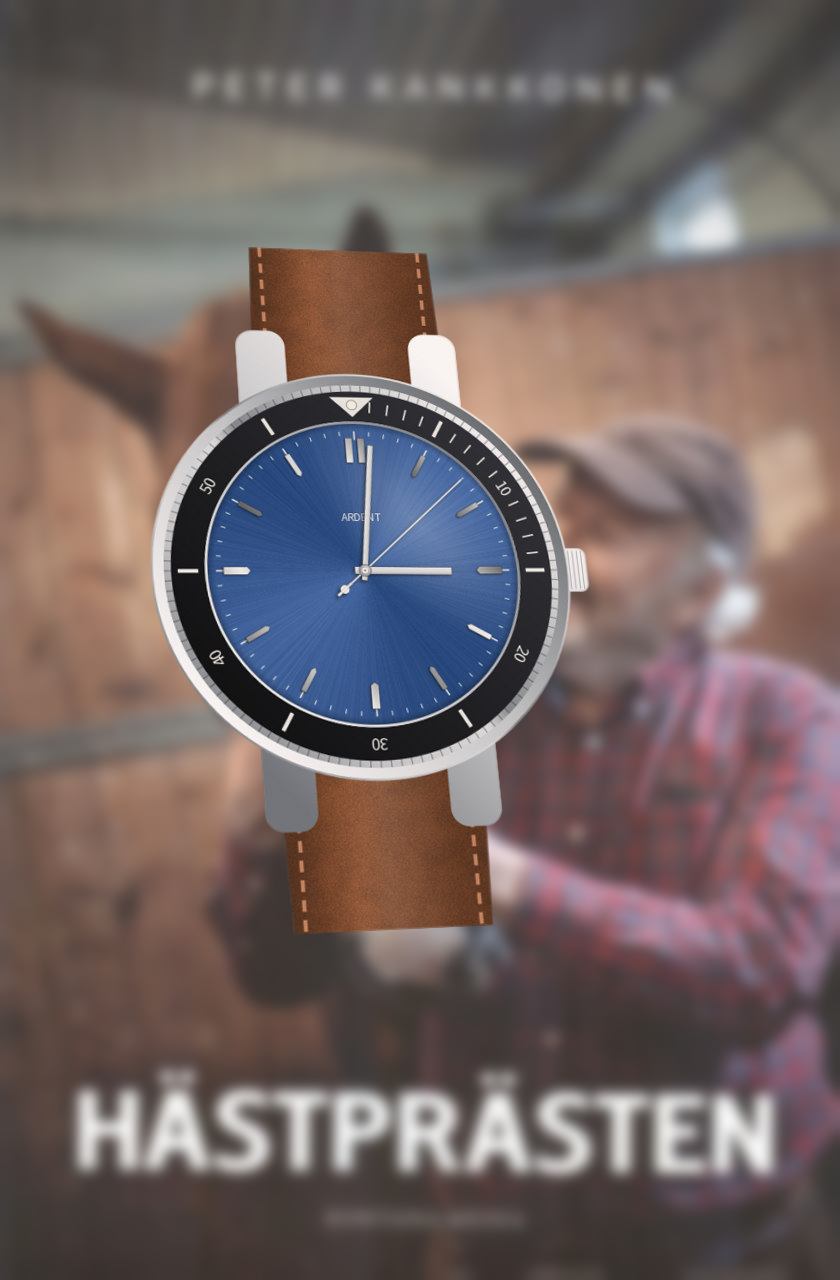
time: 3.01.08
